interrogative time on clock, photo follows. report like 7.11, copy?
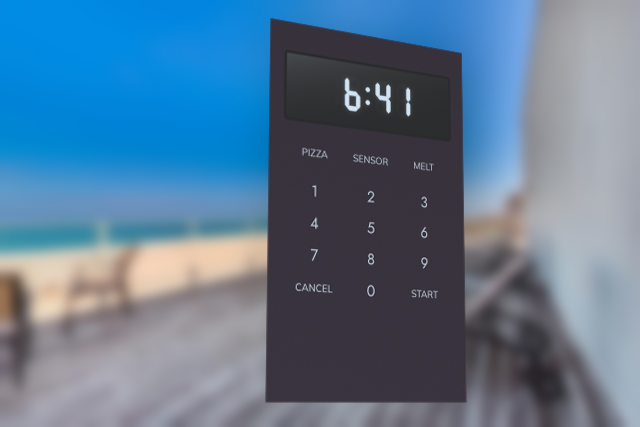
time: 6.41
